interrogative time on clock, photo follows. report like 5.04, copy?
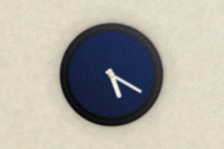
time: 5.20
